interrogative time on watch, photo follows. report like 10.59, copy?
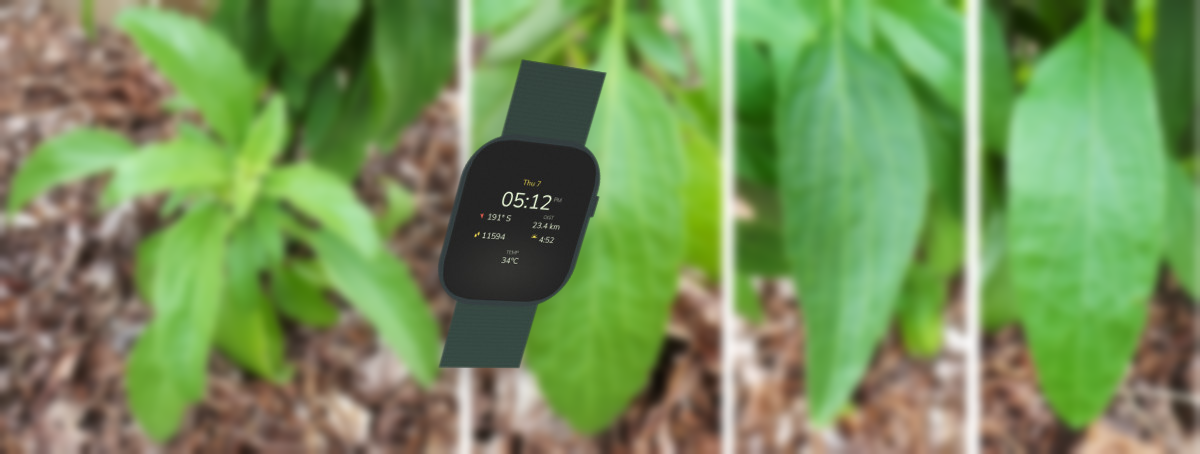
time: 5.12
